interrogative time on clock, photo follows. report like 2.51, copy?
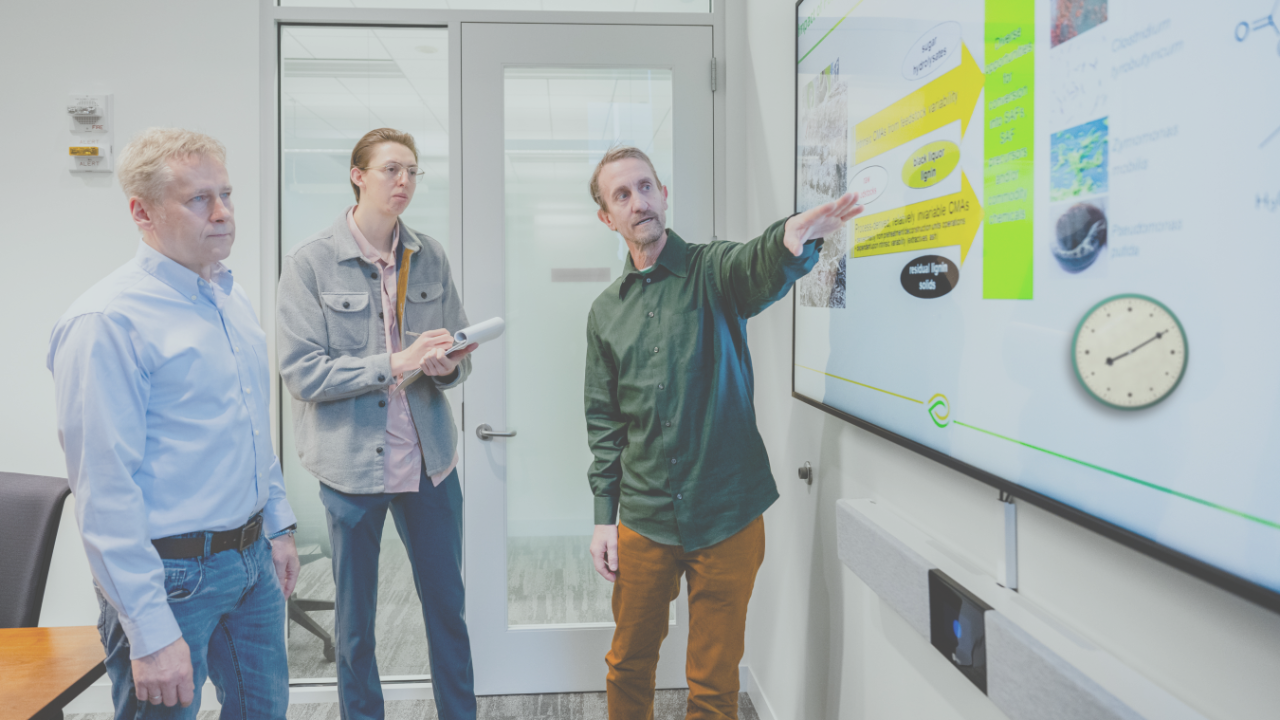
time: 8.10
